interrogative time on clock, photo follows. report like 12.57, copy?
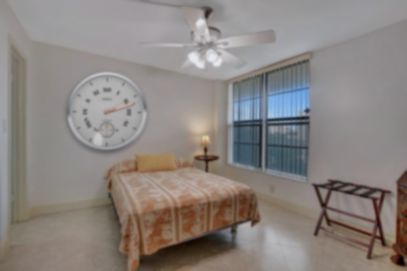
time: 2.12
